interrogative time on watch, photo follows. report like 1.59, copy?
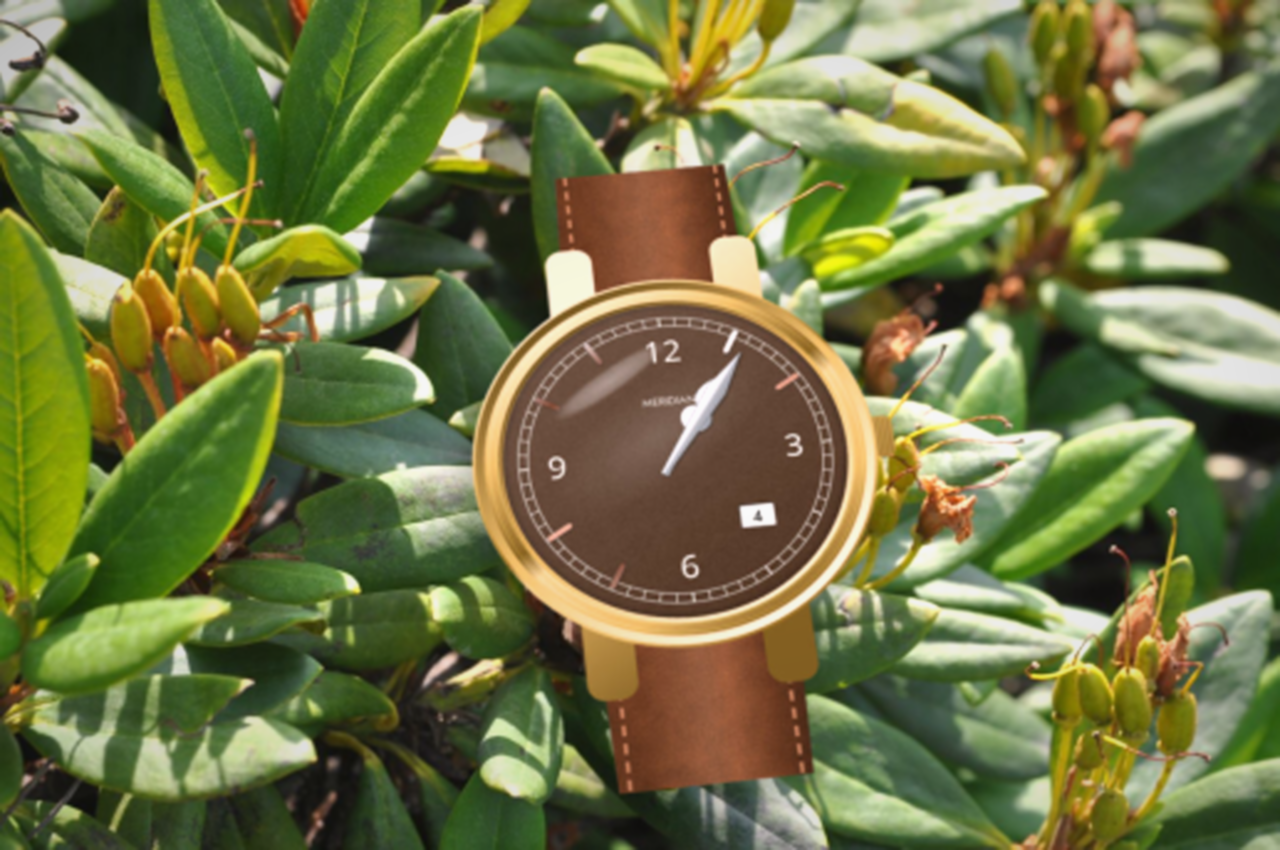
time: 1.06
